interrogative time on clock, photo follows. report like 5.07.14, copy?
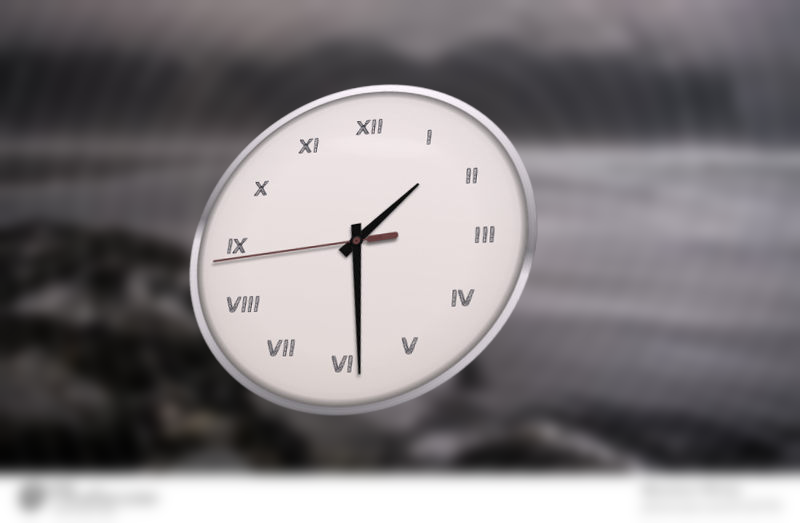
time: 1.28.44
